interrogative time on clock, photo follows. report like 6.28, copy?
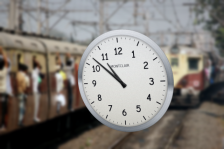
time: 10.52
